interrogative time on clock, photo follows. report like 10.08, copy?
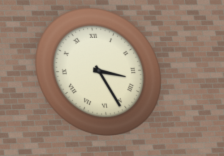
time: 3.26
